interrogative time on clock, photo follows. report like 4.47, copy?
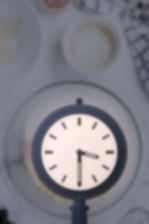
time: 3.30
